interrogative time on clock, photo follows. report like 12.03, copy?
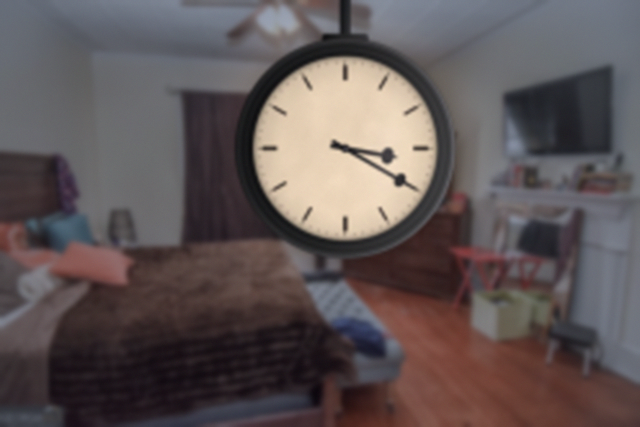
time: 3.20
